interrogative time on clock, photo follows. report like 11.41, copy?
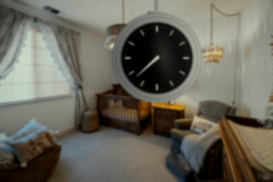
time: 7.38
